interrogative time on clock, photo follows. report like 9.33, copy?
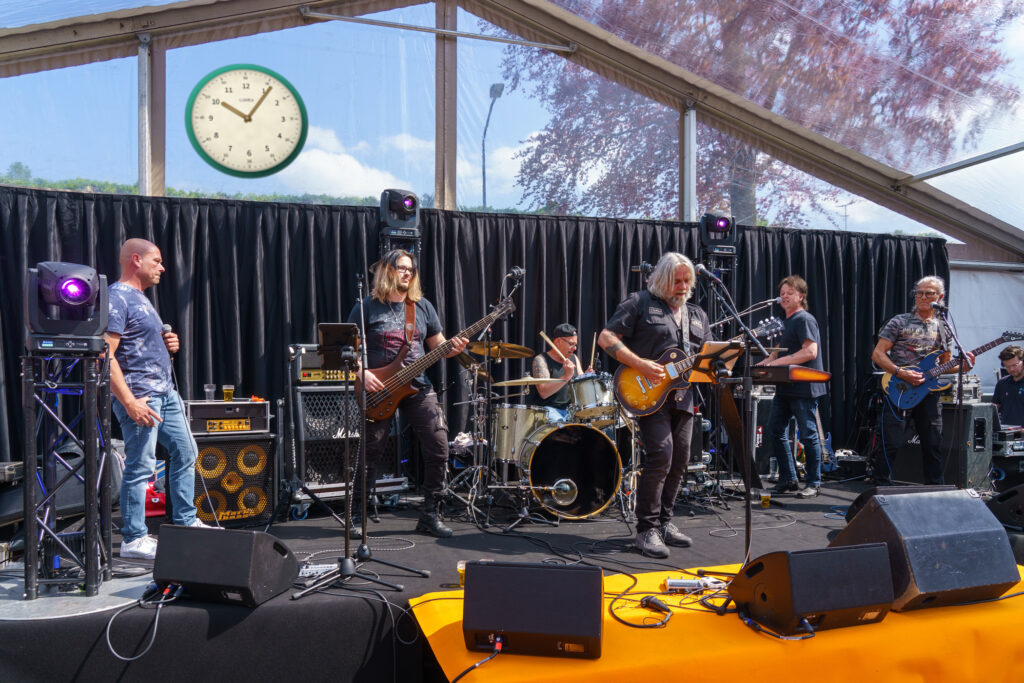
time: 10.06
